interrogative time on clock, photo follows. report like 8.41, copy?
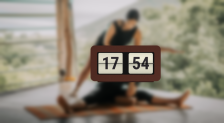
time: 17.54
